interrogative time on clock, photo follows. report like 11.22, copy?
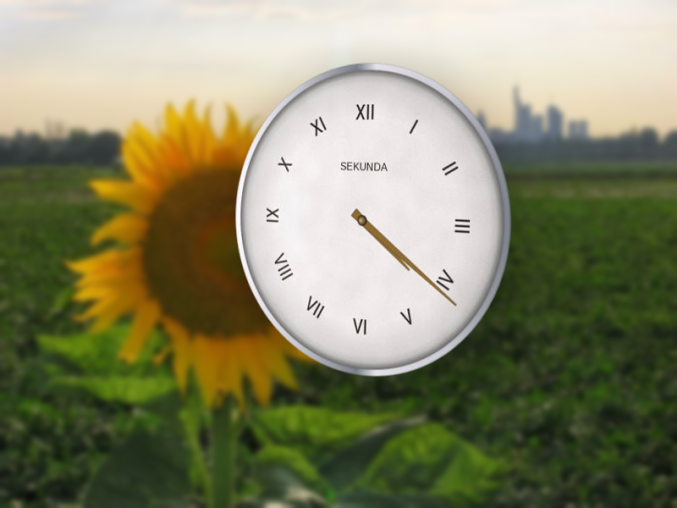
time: 4.21
